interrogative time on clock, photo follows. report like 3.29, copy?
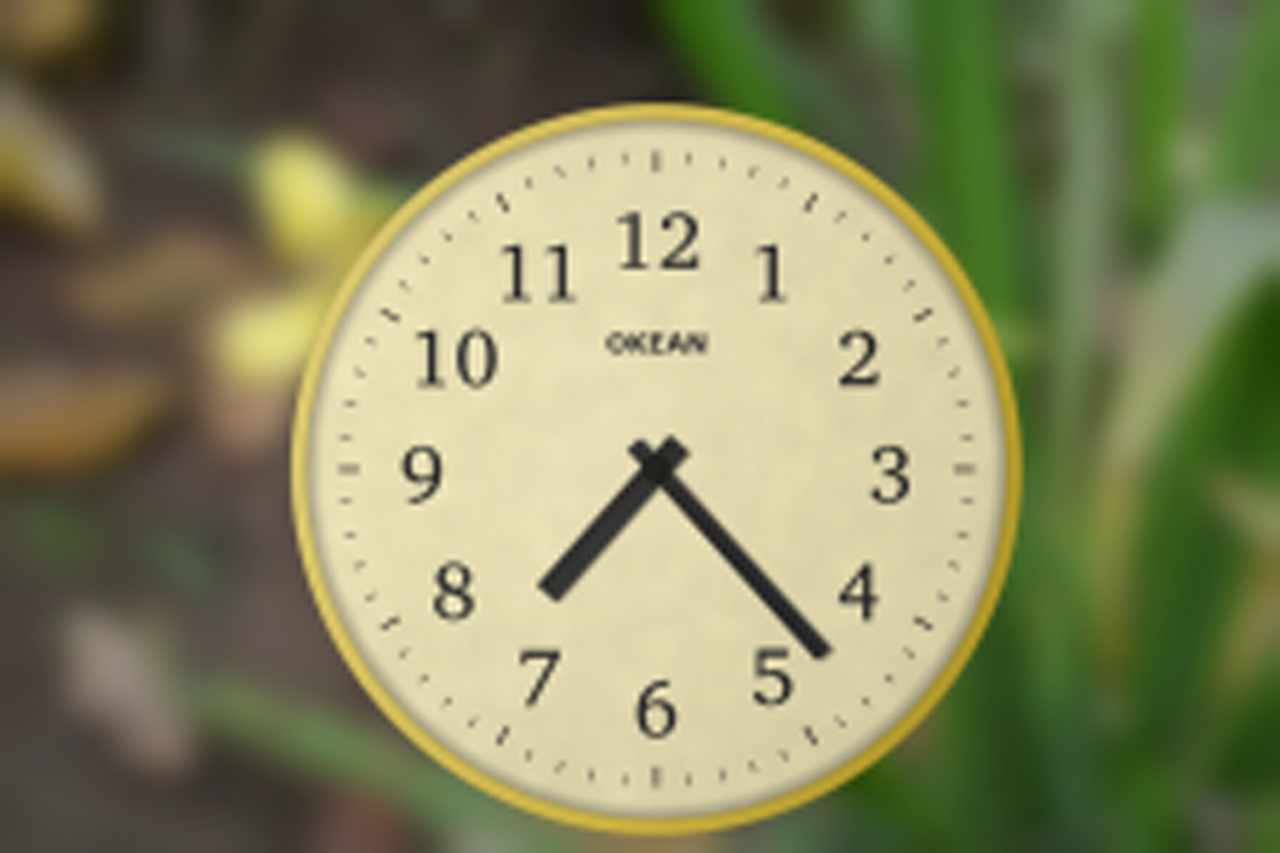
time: 7.23
